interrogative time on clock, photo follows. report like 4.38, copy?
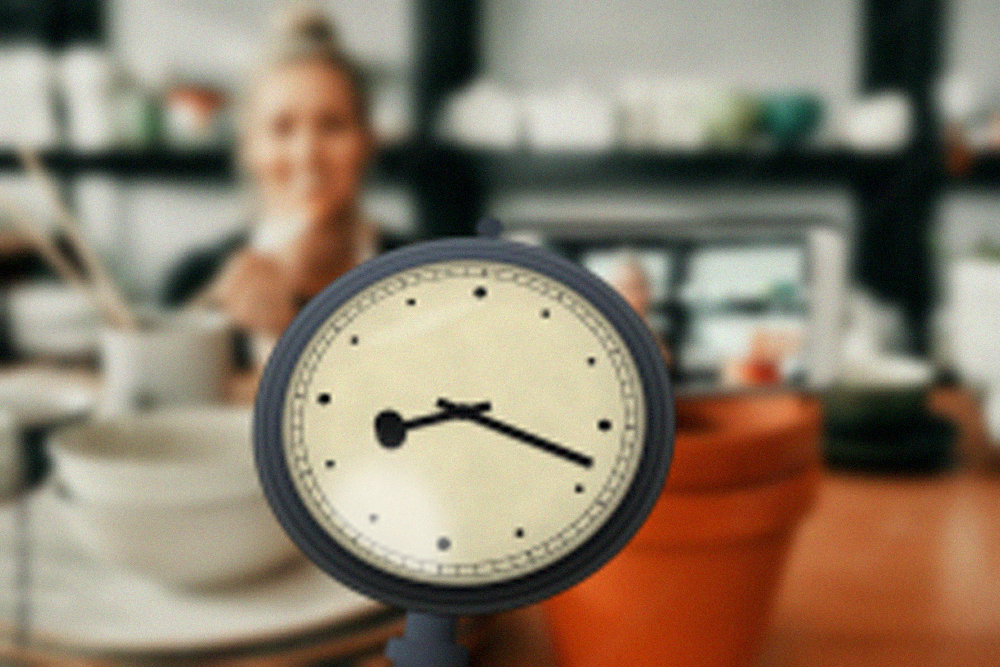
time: 8.18
